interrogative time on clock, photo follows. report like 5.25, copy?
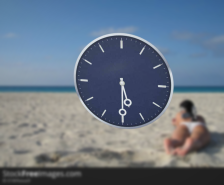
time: 5.30
